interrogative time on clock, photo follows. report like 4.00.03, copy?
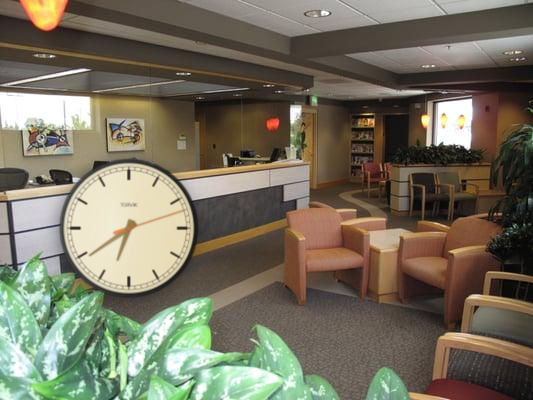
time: 6.39.12
